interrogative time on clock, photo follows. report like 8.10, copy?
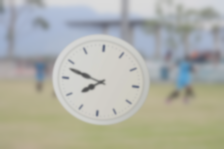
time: 7.48
